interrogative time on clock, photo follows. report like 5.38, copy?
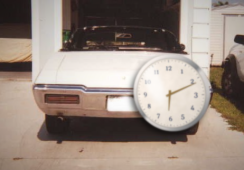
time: 6.11
